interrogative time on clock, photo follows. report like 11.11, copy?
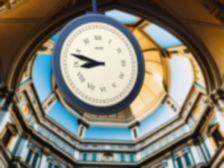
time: 8.48
